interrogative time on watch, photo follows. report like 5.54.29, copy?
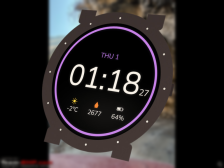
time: 1.18.27
